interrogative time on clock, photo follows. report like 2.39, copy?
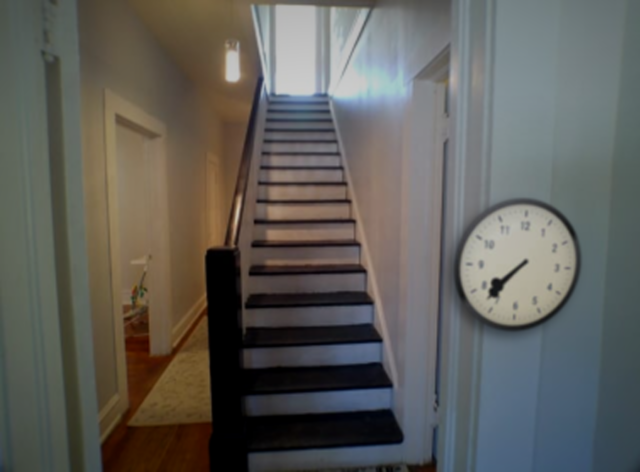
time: 7.37
